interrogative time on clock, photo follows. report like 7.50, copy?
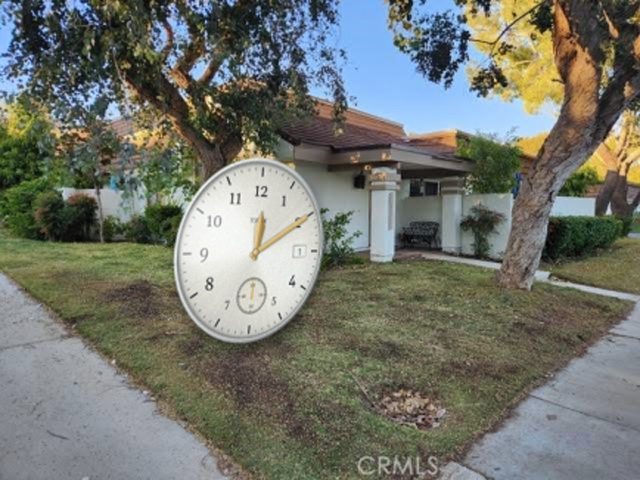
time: 12.10
